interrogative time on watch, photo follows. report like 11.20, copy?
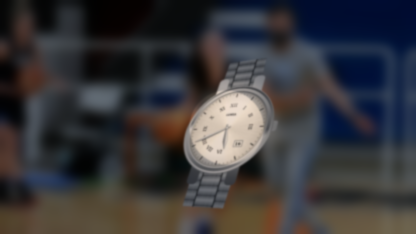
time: 5.41
